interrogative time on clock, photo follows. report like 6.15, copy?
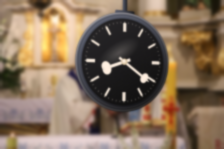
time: 8.21
